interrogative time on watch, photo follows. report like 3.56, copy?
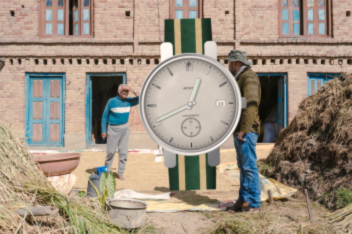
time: 12.41
